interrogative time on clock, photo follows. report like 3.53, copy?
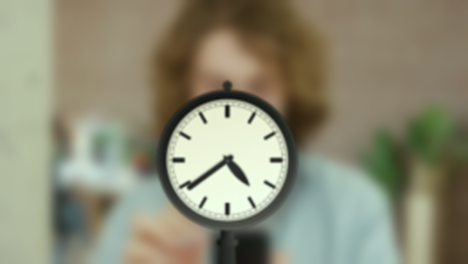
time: 4.39
